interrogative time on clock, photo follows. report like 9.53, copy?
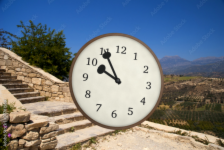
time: 9.55
